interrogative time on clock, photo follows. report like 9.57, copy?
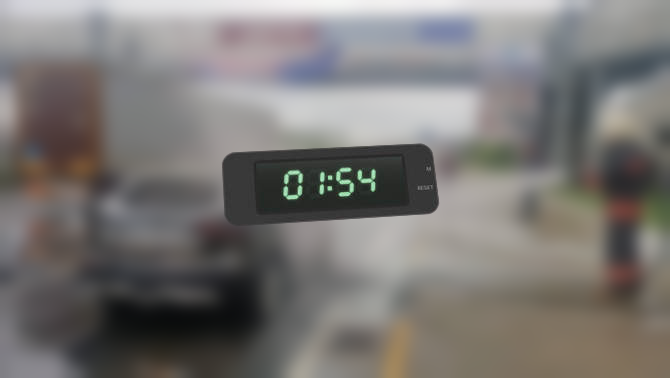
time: 1.54
